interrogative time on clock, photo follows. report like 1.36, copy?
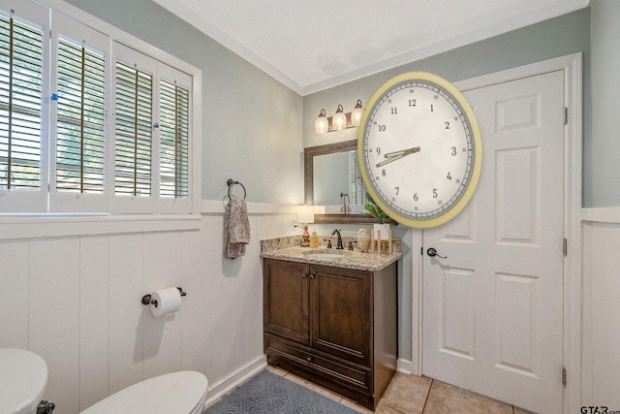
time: 8.42
